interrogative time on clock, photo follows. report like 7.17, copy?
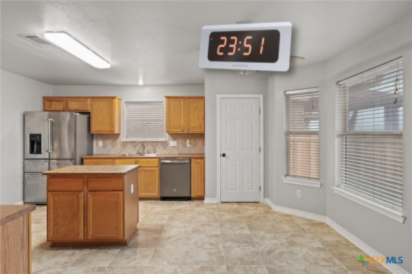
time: 23.51
